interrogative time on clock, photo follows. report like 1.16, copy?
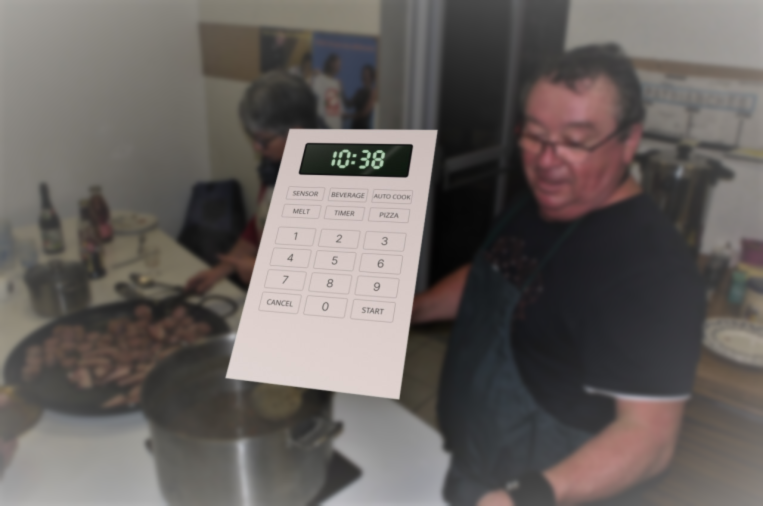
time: 10.38
